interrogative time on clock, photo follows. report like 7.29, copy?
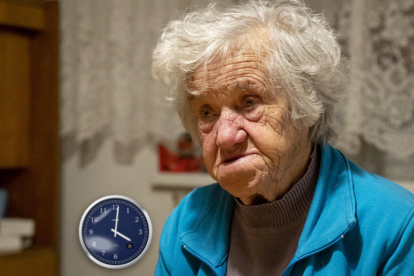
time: 4.01
